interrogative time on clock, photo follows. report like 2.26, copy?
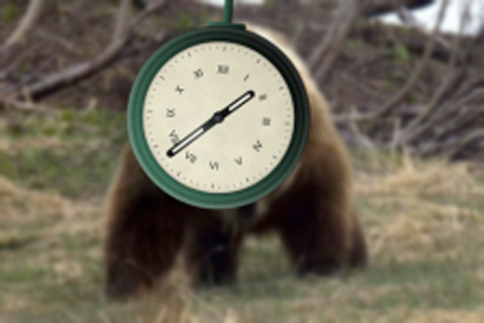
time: 1.38
